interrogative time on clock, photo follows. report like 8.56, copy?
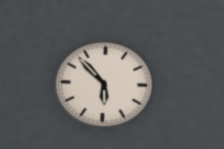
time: 5.53
